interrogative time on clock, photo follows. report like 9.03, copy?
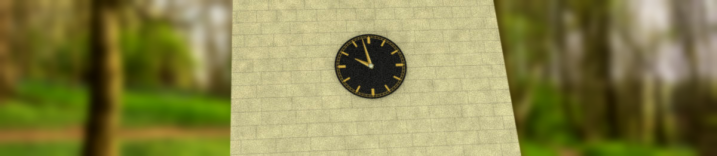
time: 9.58
